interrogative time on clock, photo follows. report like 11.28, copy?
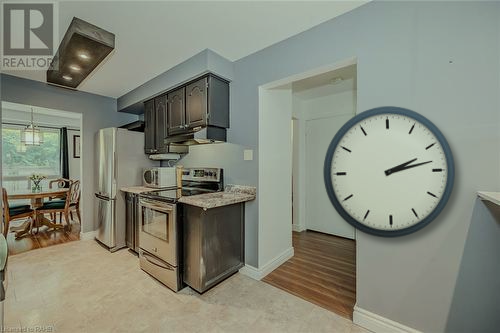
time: 2.13
